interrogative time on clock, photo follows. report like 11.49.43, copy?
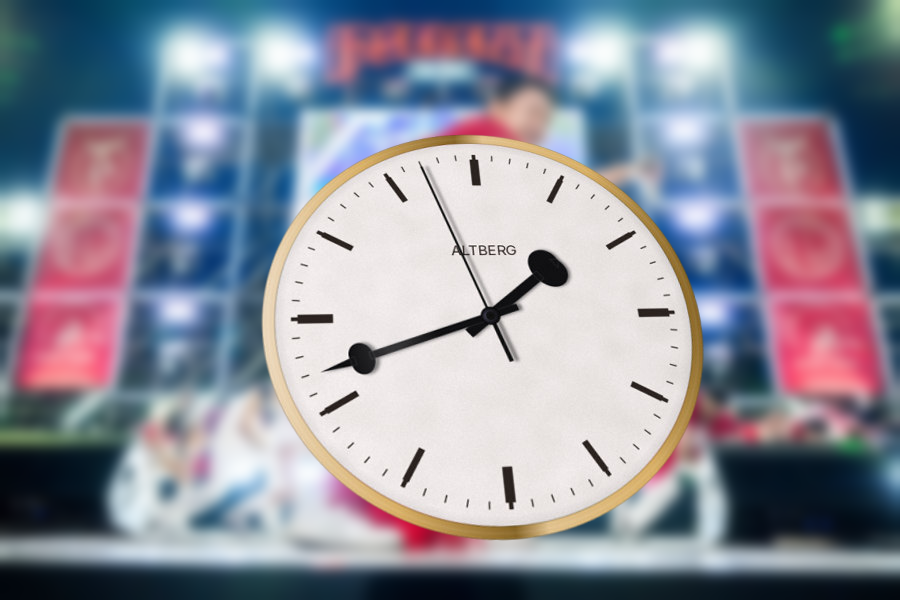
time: 1.41.57
